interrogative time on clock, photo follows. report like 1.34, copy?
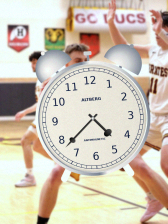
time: 4.38
